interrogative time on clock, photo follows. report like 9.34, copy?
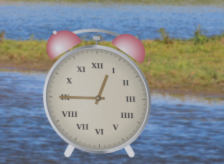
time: 12.45
